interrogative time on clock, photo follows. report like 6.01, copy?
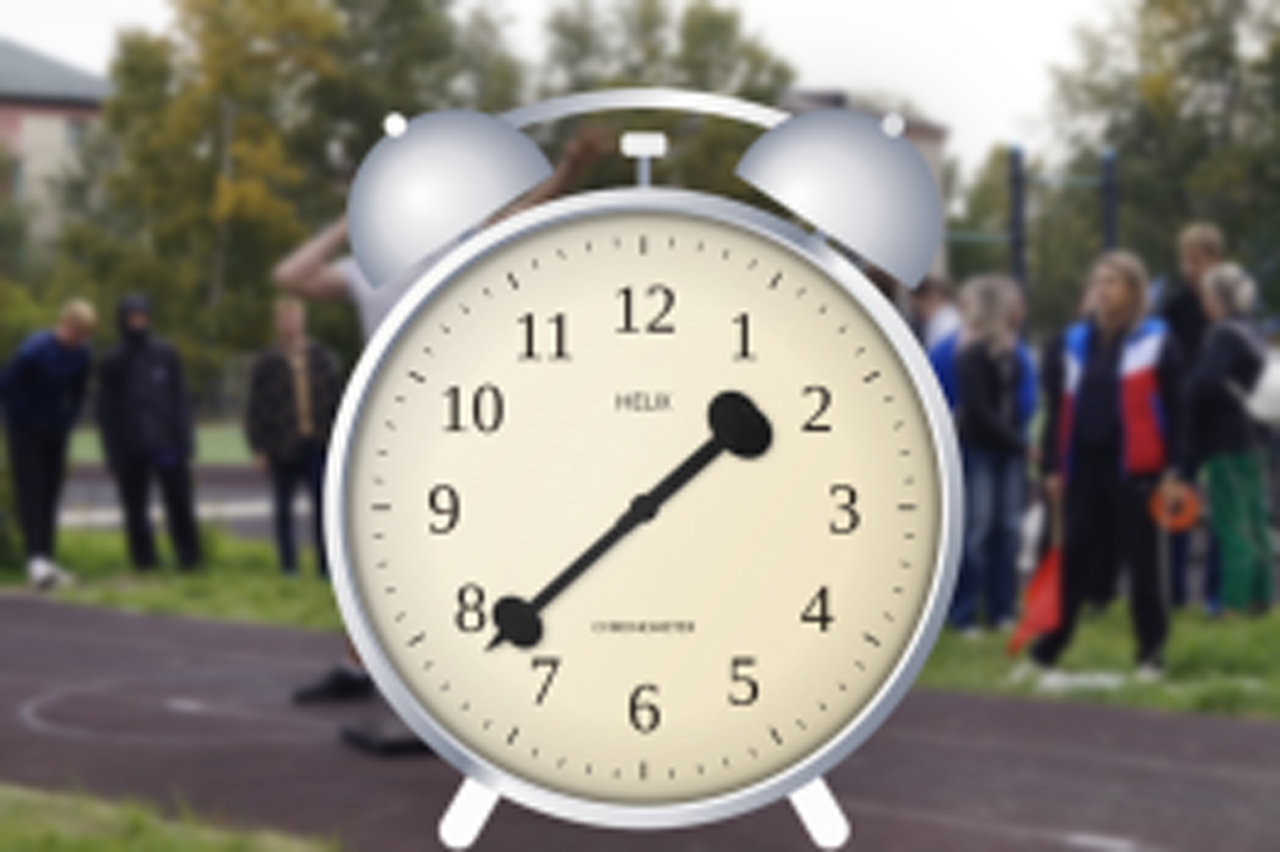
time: 1.38
